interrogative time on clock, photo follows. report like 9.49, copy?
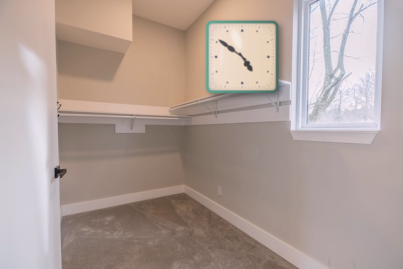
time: 4.51
